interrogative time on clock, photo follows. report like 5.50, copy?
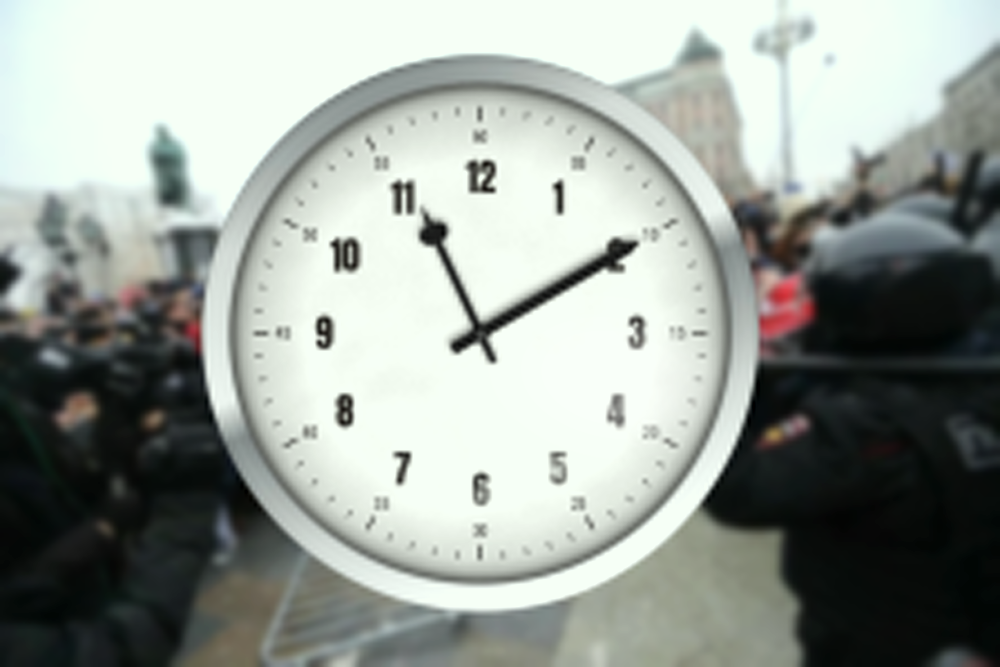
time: 11.10
